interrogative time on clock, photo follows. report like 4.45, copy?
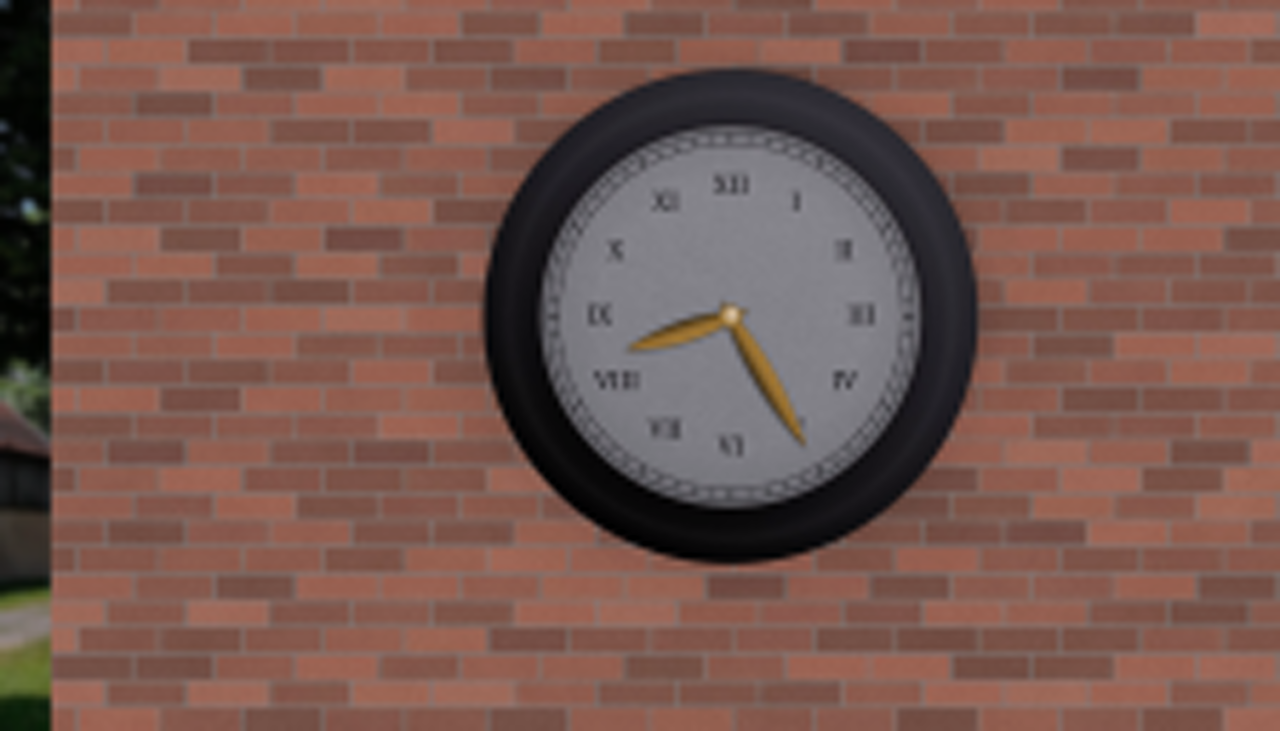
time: 8.25
